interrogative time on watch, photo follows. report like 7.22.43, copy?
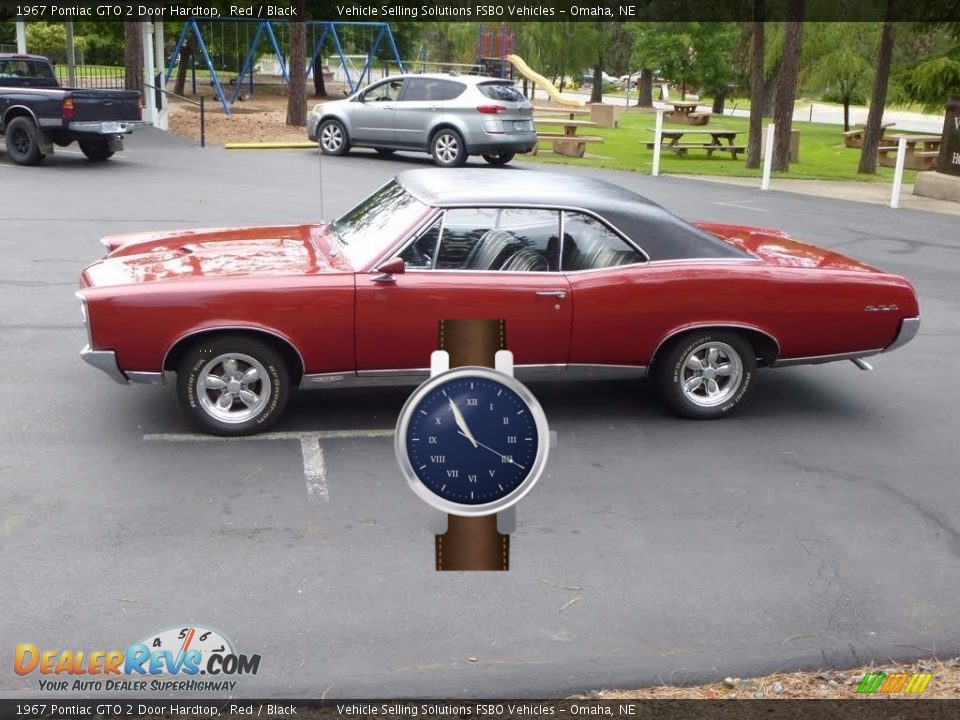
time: 10.55.20
